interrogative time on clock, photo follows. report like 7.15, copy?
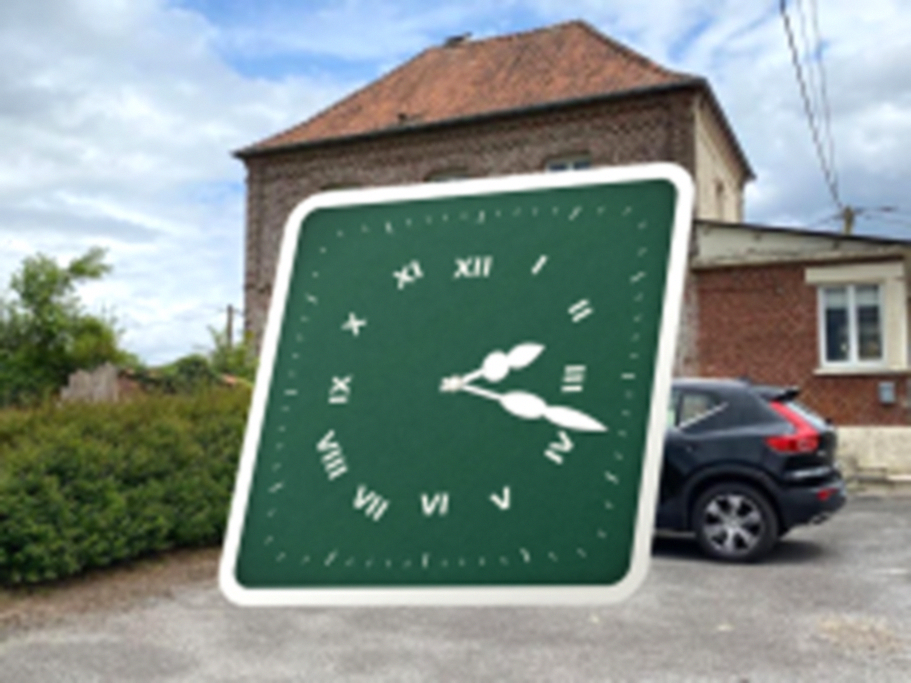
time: 2.18
